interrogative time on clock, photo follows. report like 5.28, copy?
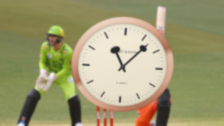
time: 11.07
